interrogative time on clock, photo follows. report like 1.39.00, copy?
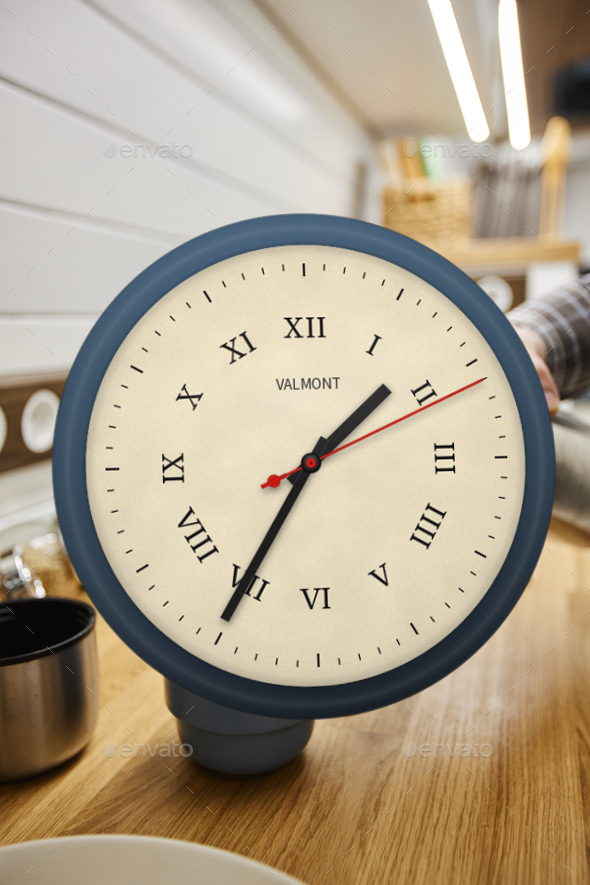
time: 1.35.11
